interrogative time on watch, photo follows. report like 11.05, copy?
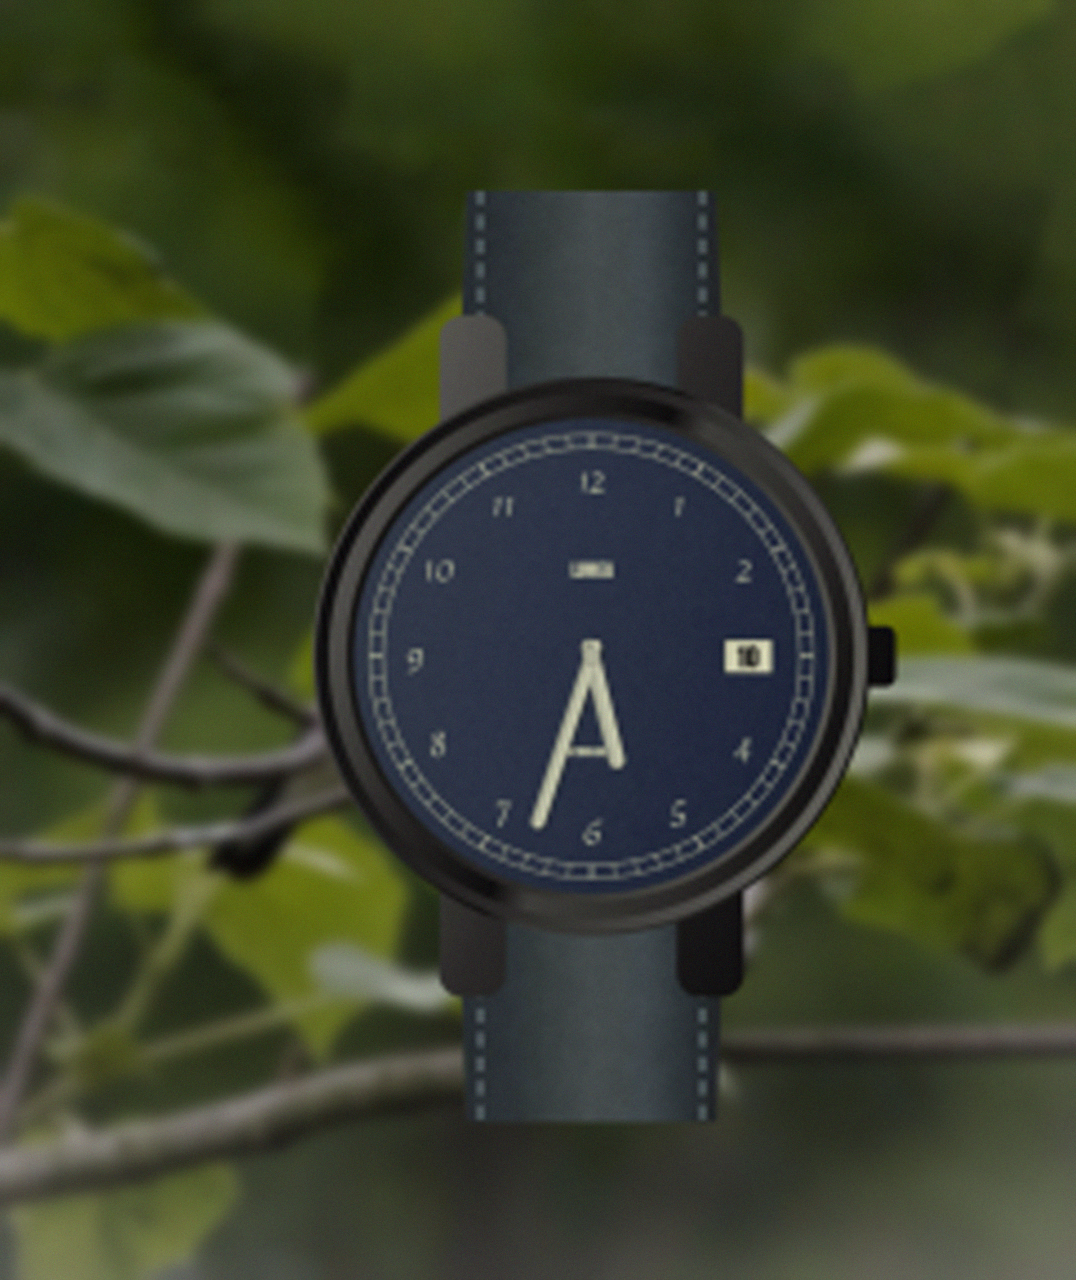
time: 5.33
